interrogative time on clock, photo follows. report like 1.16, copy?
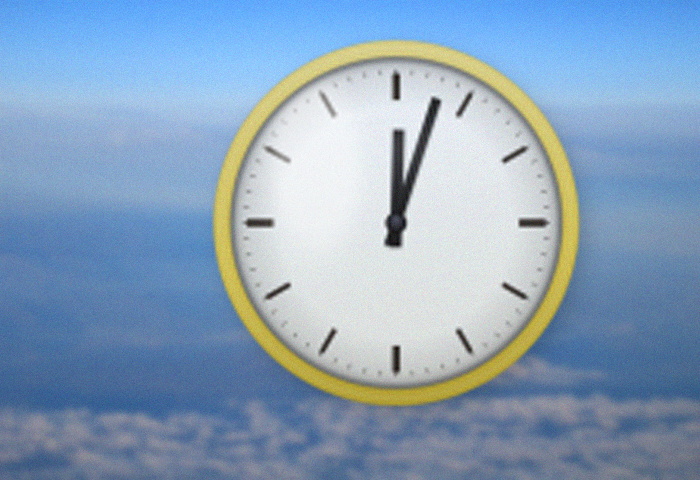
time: 12.03
